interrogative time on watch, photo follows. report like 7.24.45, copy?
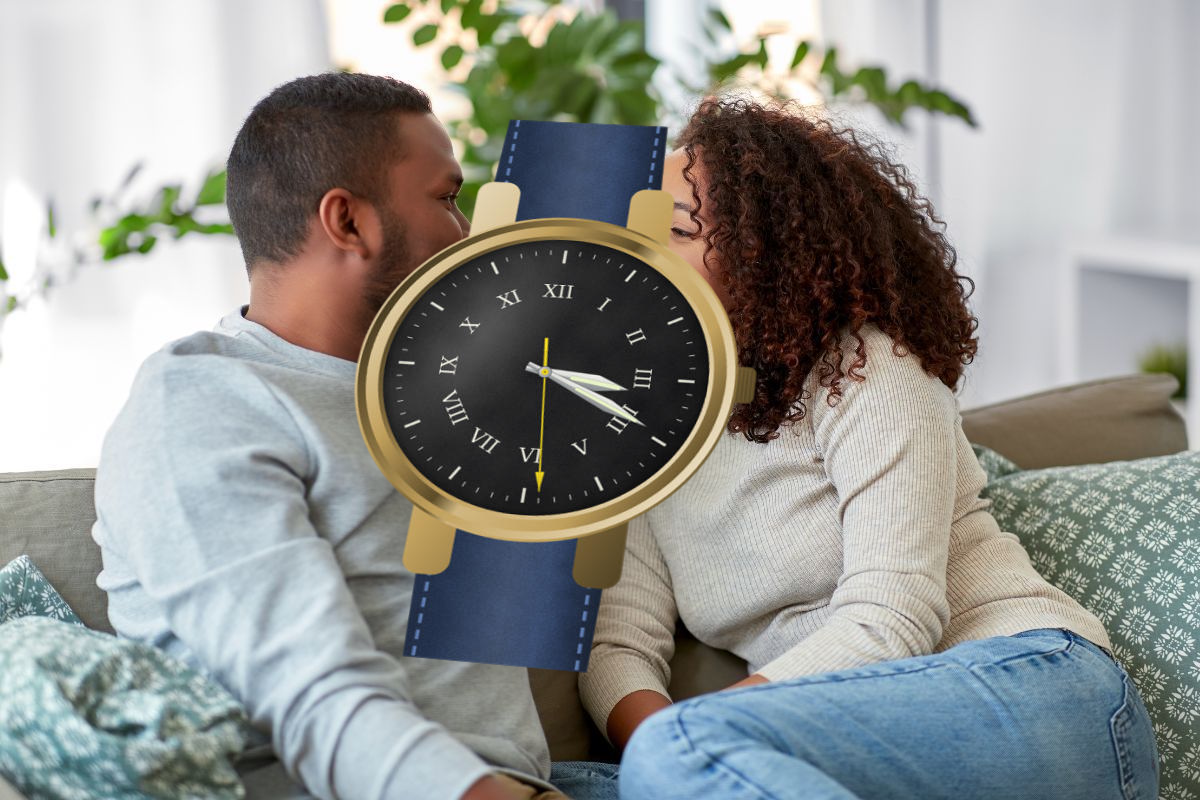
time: 3.19.29
